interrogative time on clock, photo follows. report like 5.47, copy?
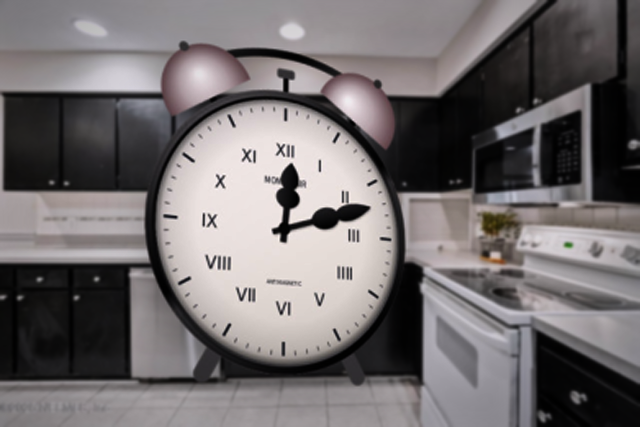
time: 12.12
